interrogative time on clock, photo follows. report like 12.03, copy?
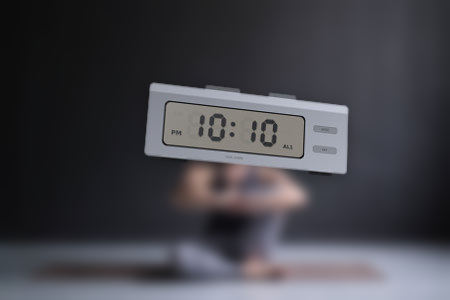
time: 10.10
